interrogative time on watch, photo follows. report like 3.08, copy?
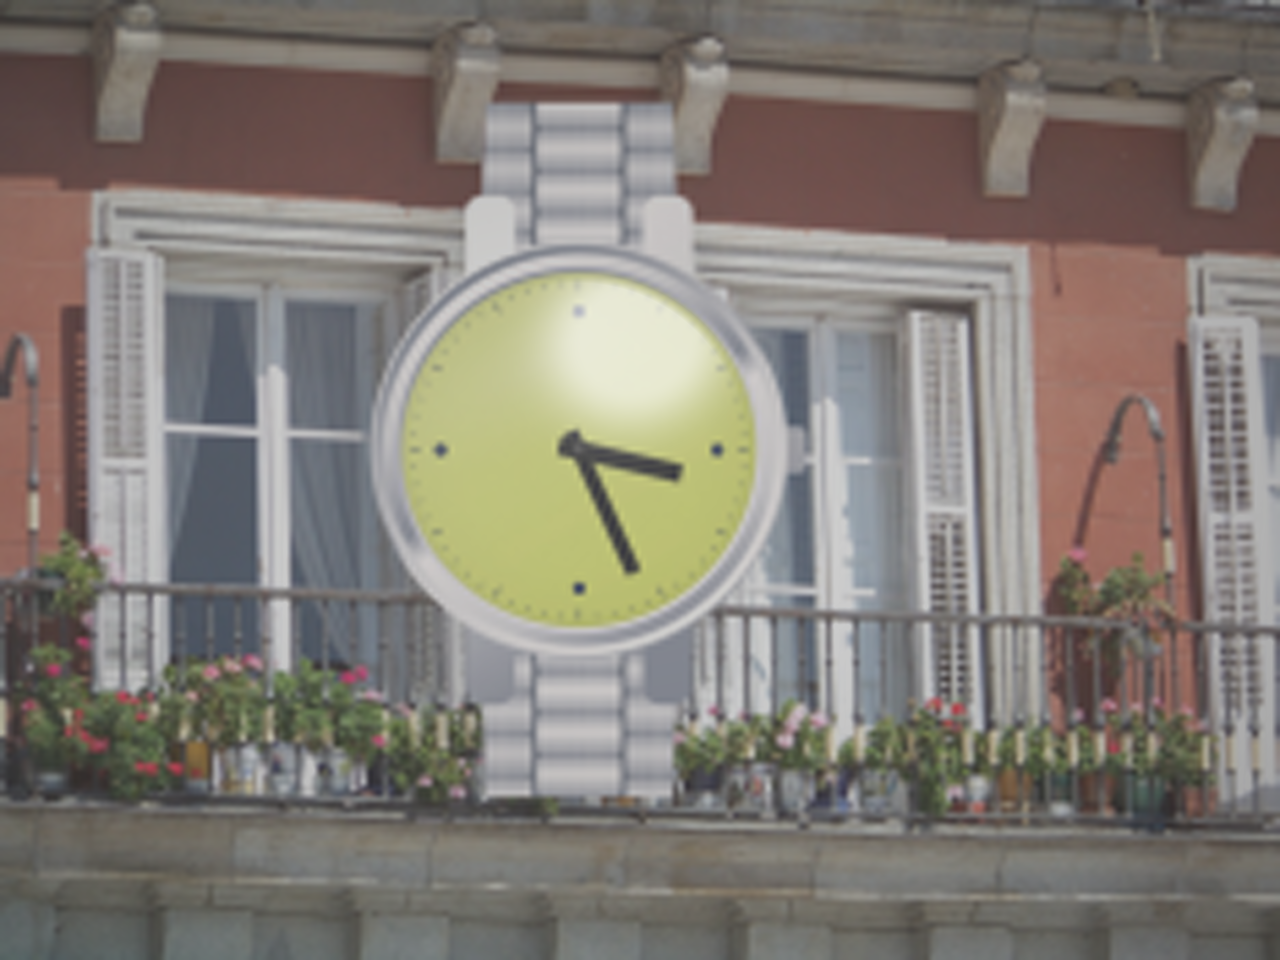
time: 3.26
